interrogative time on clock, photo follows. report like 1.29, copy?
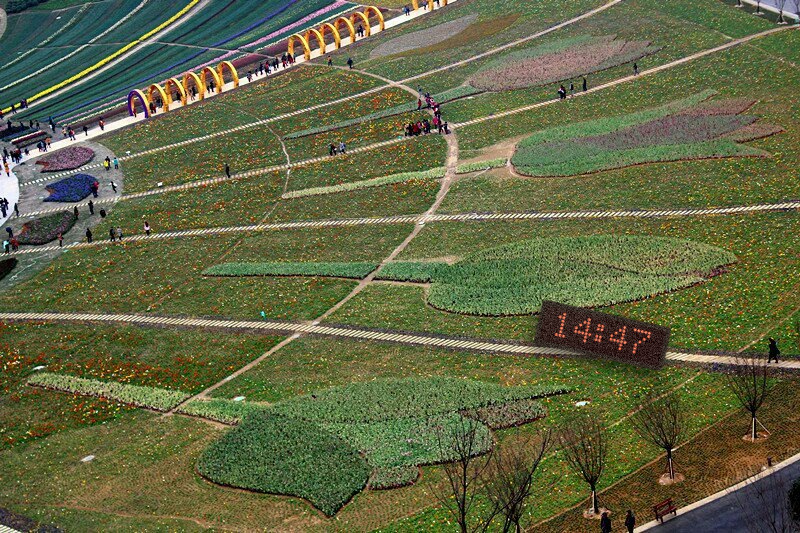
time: 14.47
